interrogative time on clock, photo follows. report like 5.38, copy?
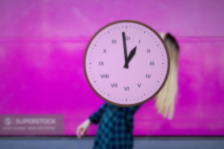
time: 12.59
